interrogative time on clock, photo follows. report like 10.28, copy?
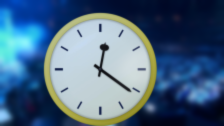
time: 12.21
